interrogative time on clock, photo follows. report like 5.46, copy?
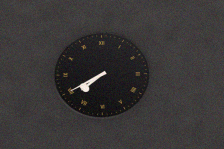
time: 7.40
